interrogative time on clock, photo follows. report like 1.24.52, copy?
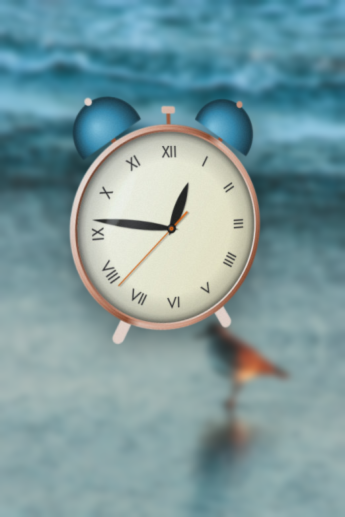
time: 12.46.38
